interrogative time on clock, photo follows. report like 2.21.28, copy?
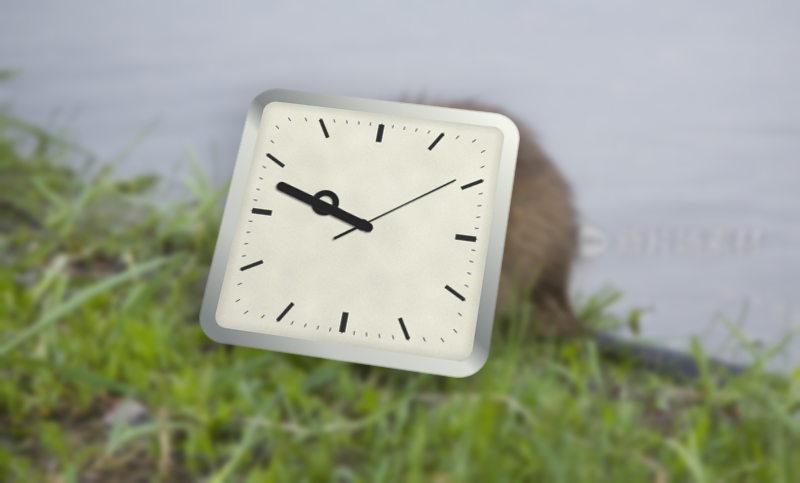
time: 9.48.09
